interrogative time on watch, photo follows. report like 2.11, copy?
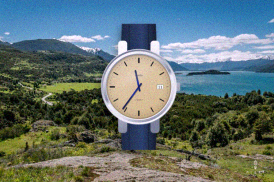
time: 11.36
